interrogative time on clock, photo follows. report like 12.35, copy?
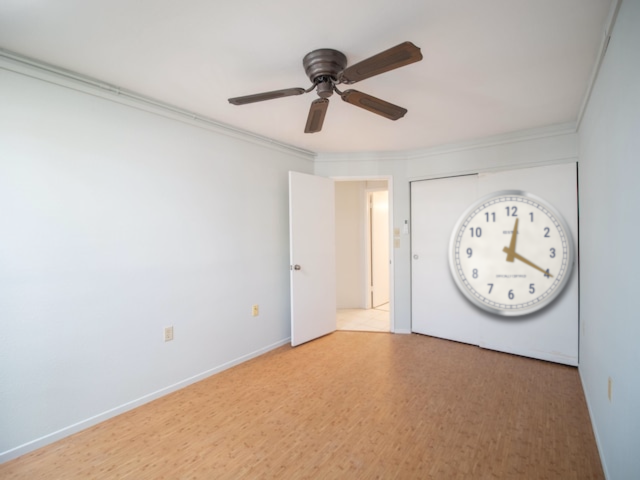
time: 12.20
